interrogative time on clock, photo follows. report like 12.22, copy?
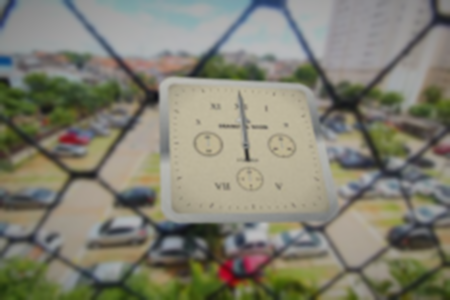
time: 12.00
